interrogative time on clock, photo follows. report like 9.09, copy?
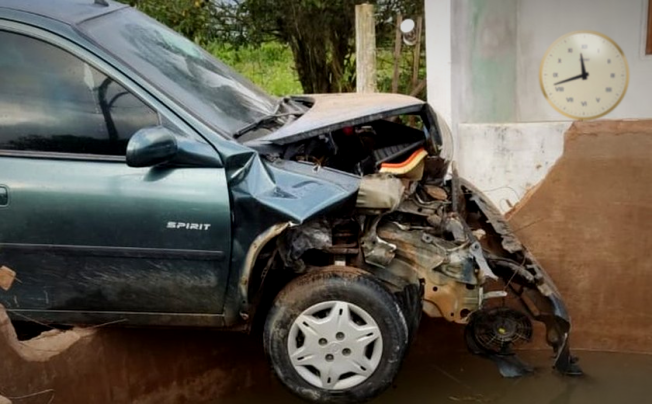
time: 11.42
